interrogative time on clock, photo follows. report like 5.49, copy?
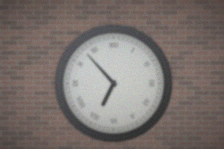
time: 6.53
